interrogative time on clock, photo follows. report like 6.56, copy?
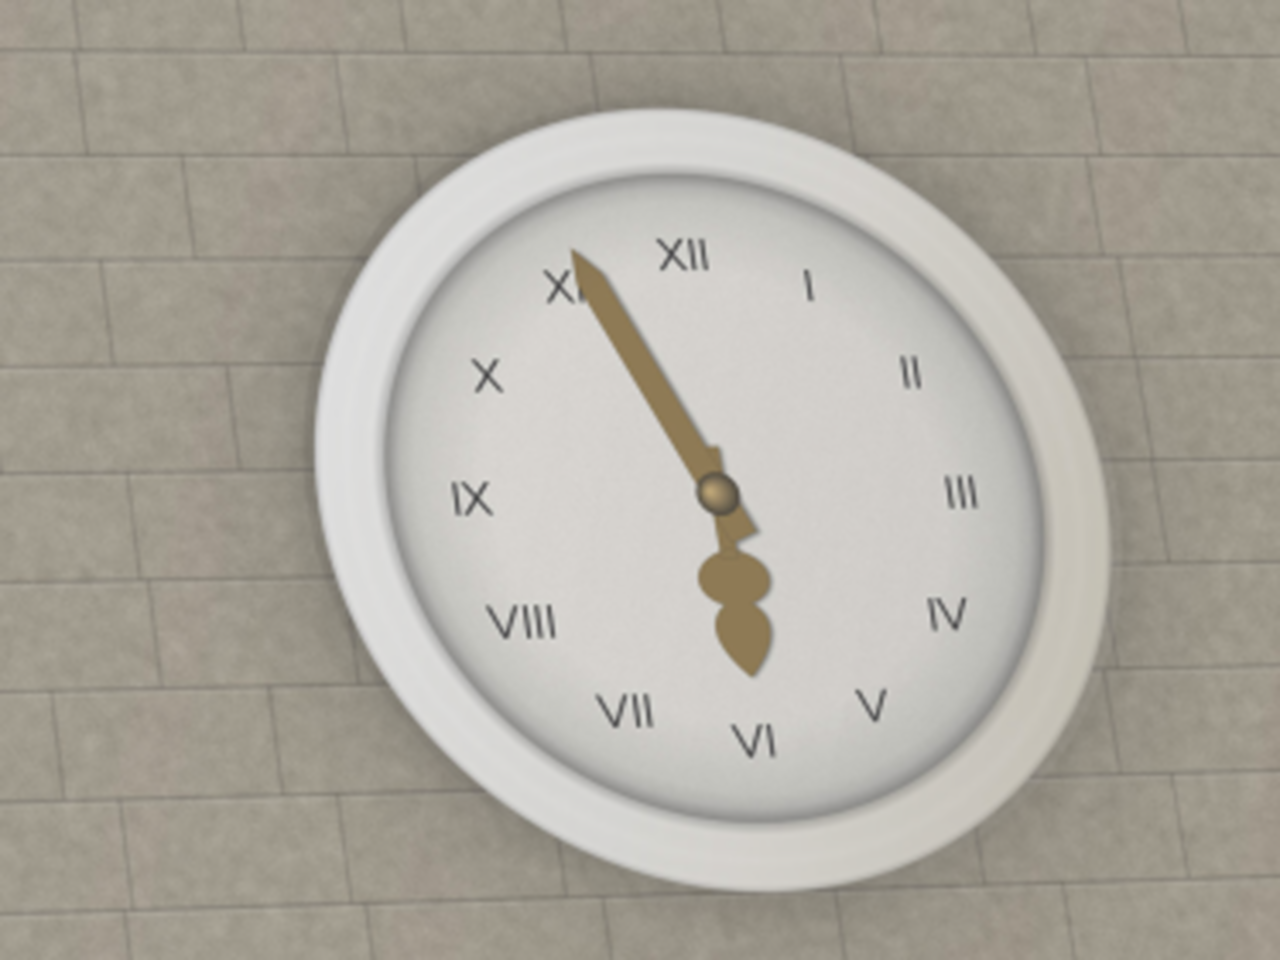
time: 5.56
